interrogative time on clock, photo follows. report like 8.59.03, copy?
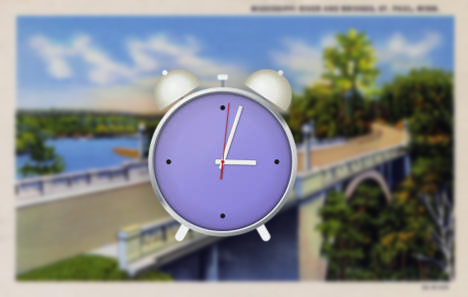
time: 3.03.01
